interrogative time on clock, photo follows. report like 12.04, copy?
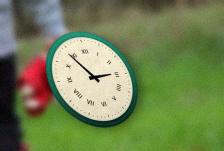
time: 2.54
